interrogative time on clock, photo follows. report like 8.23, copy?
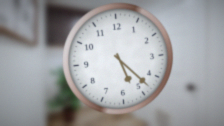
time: 5.23
